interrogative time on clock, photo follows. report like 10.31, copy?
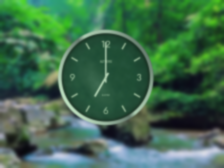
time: 7.00
